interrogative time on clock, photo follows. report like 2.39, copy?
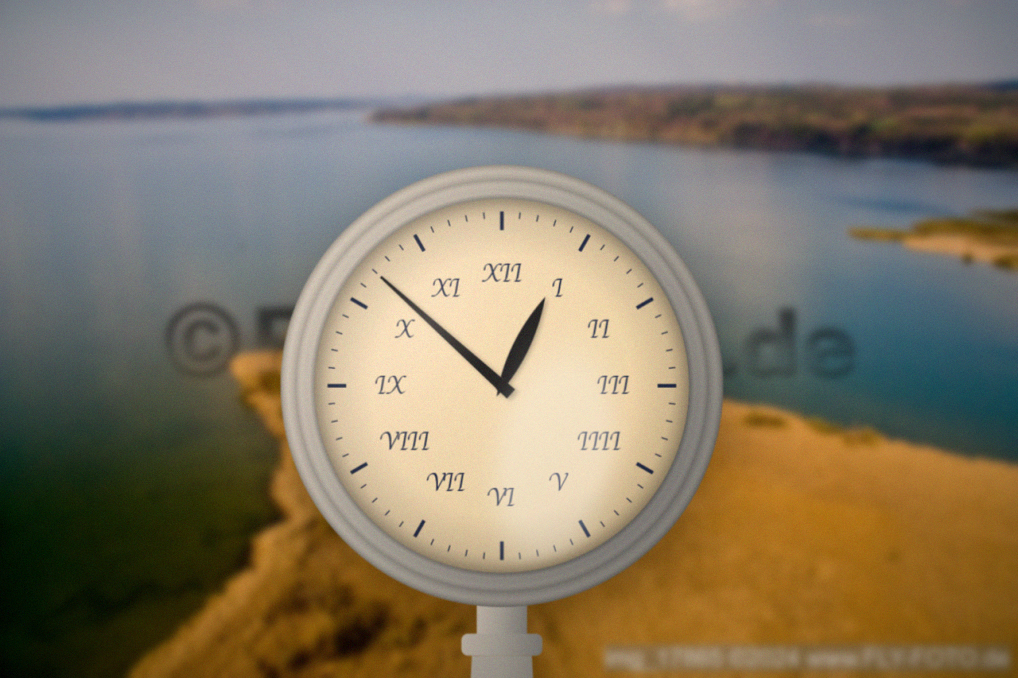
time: 12.52
